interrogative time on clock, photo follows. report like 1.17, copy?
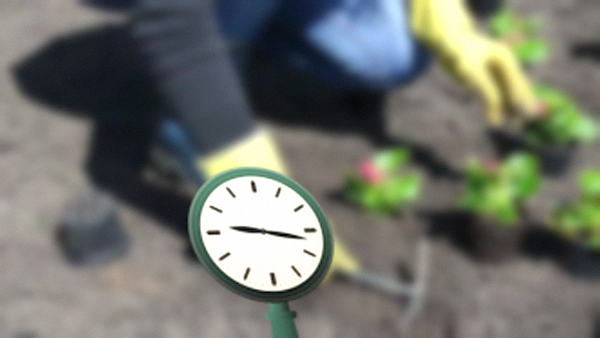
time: 9.17
